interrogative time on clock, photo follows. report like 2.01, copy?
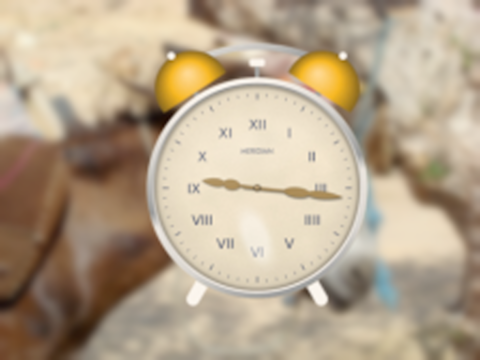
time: 9.16
